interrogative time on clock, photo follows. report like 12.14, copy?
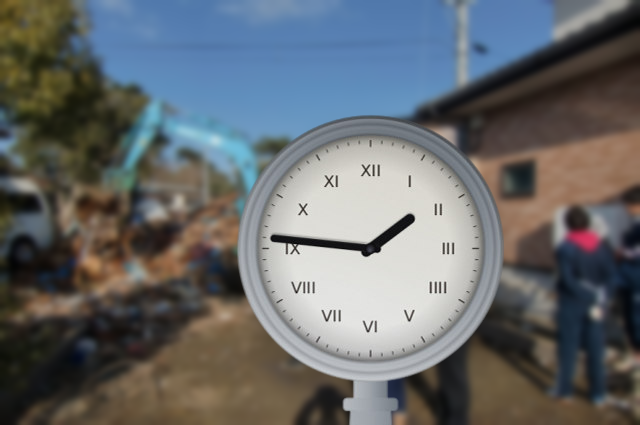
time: 1.46
